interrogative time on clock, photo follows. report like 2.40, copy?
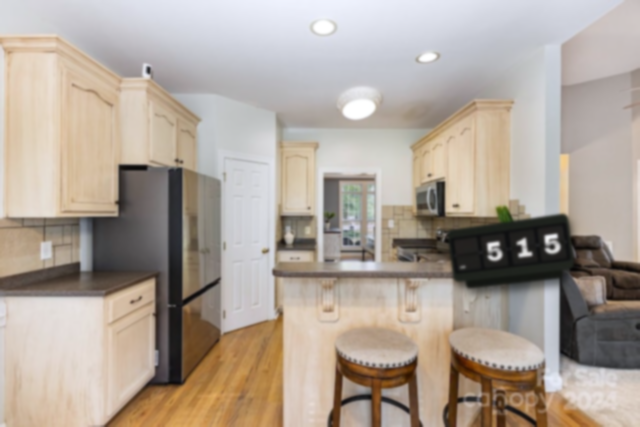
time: 5.15
